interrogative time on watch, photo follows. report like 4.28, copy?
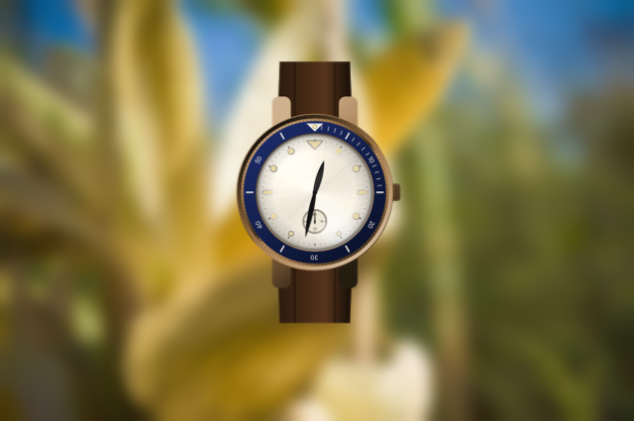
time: 12.32
